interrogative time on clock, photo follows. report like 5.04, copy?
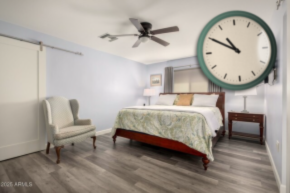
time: 10.50
